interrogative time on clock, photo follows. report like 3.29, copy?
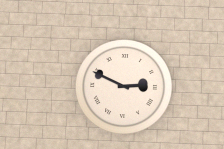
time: 2.49
